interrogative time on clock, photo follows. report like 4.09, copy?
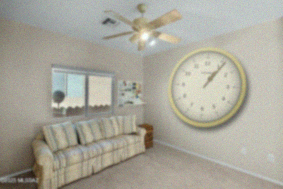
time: 1.06
